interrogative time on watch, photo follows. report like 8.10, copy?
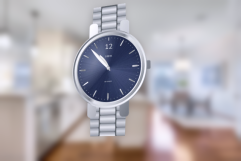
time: 10.53
